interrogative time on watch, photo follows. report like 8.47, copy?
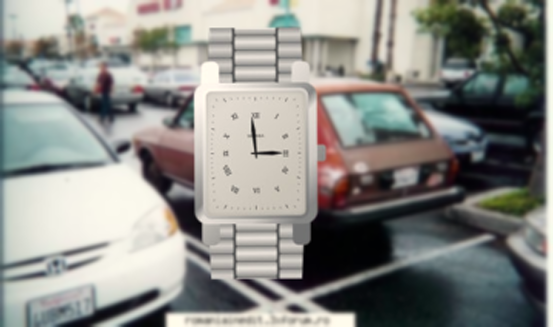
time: 2.59
